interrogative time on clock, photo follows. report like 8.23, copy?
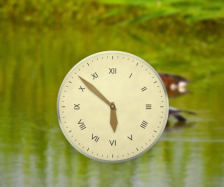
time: 5.52
